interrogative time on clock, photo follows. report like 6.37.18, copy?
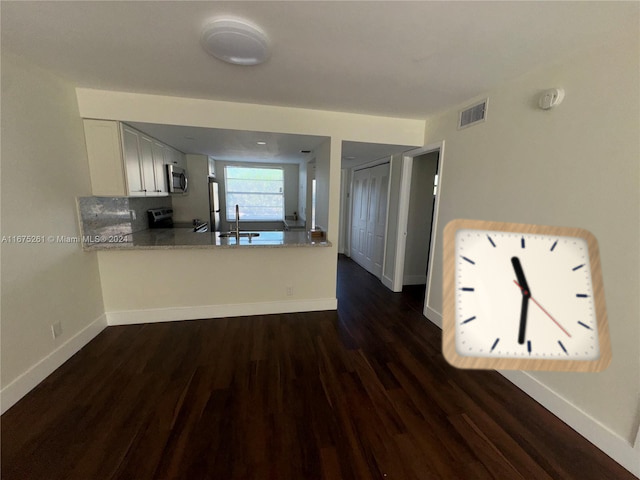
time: 11.31.23
